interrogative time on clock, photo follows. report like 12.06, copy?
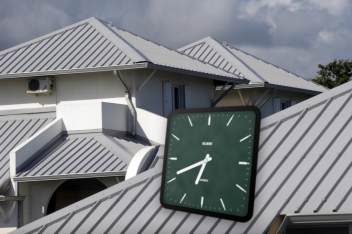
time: 6.41
